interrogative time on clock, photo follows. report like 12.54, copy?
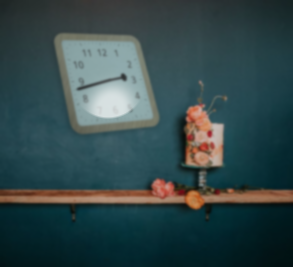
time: 2.43
